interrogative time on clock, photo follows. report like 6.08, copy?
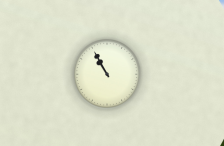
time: 10.55
